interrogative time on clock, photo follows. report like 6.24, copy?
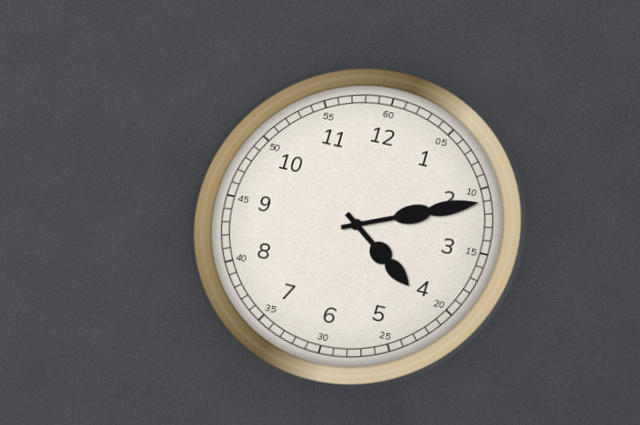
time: 4.11
